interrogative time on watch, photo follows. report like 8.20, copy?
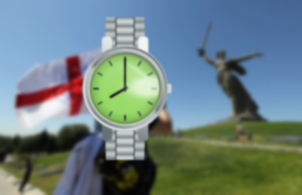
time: 8.00
